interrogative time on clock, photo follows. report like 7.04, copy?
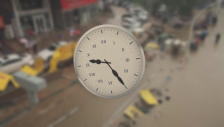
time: 9.25
